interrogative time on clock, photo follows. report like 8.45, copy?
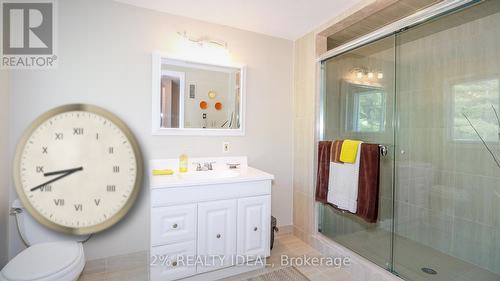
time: 8.41
